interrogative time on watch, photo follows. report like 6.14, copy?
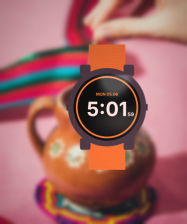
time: 5.01
